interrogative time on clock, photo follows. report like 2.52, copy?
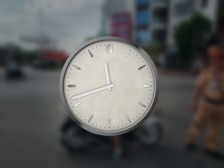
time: 11.42
